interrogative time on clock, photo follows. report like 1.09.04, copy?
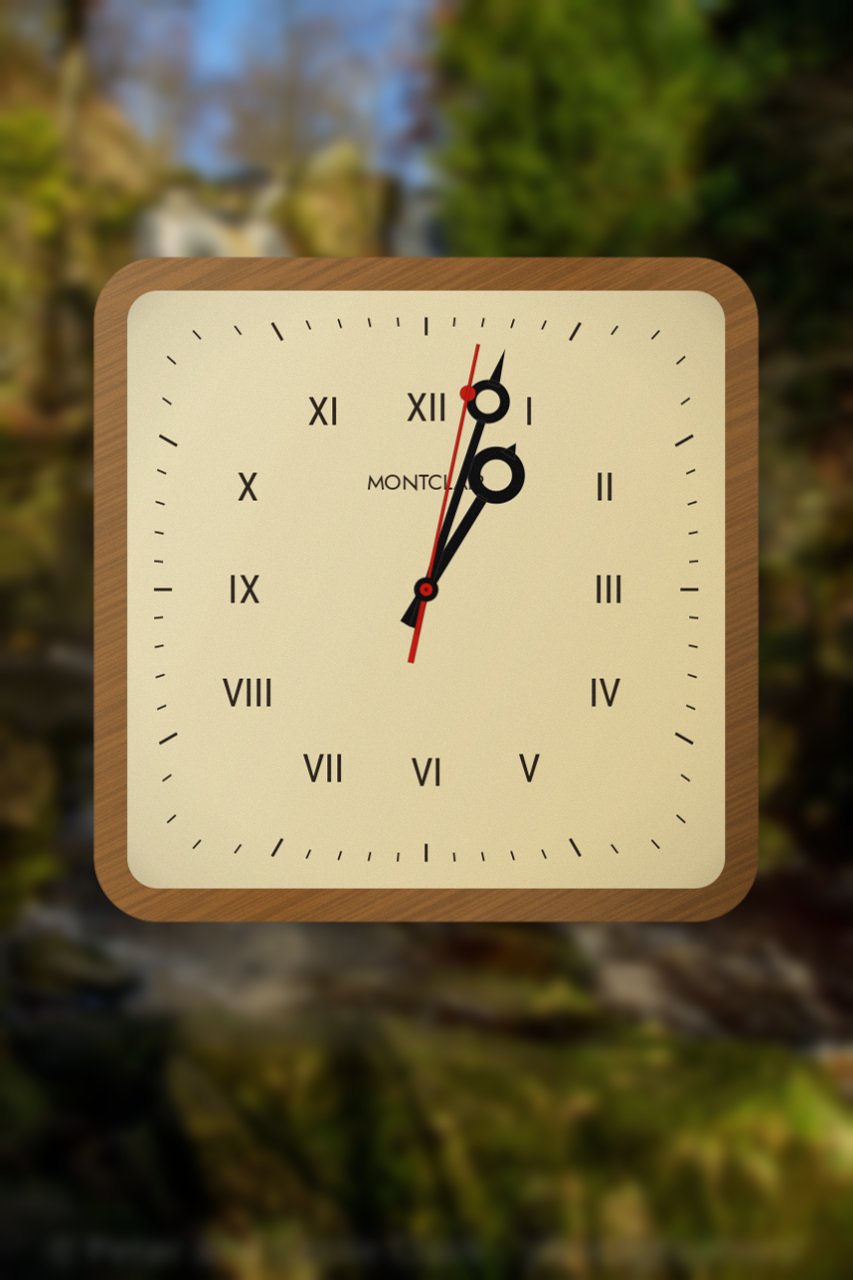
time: 1.03.02
